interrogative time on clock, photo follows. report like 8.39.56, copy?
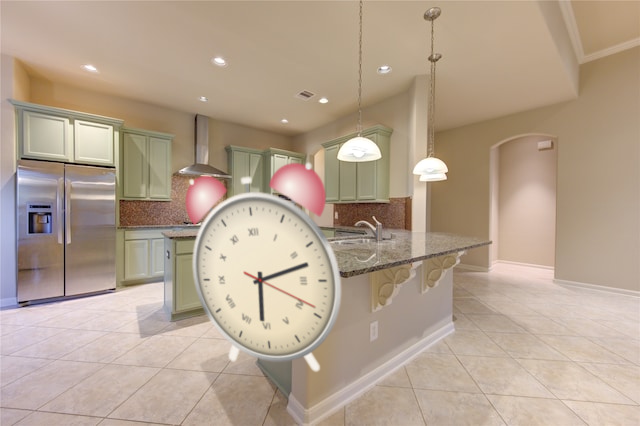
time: 6.12.19
